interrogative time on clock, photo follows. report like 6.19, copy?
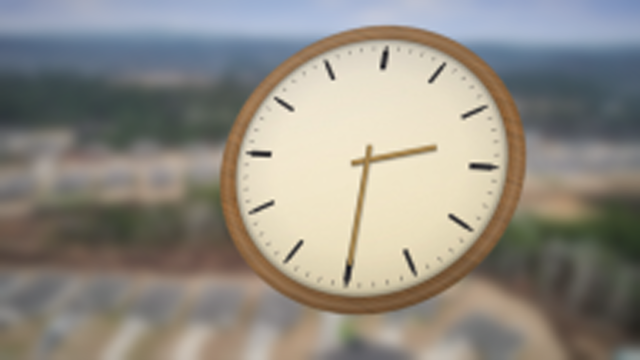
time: 2.30
